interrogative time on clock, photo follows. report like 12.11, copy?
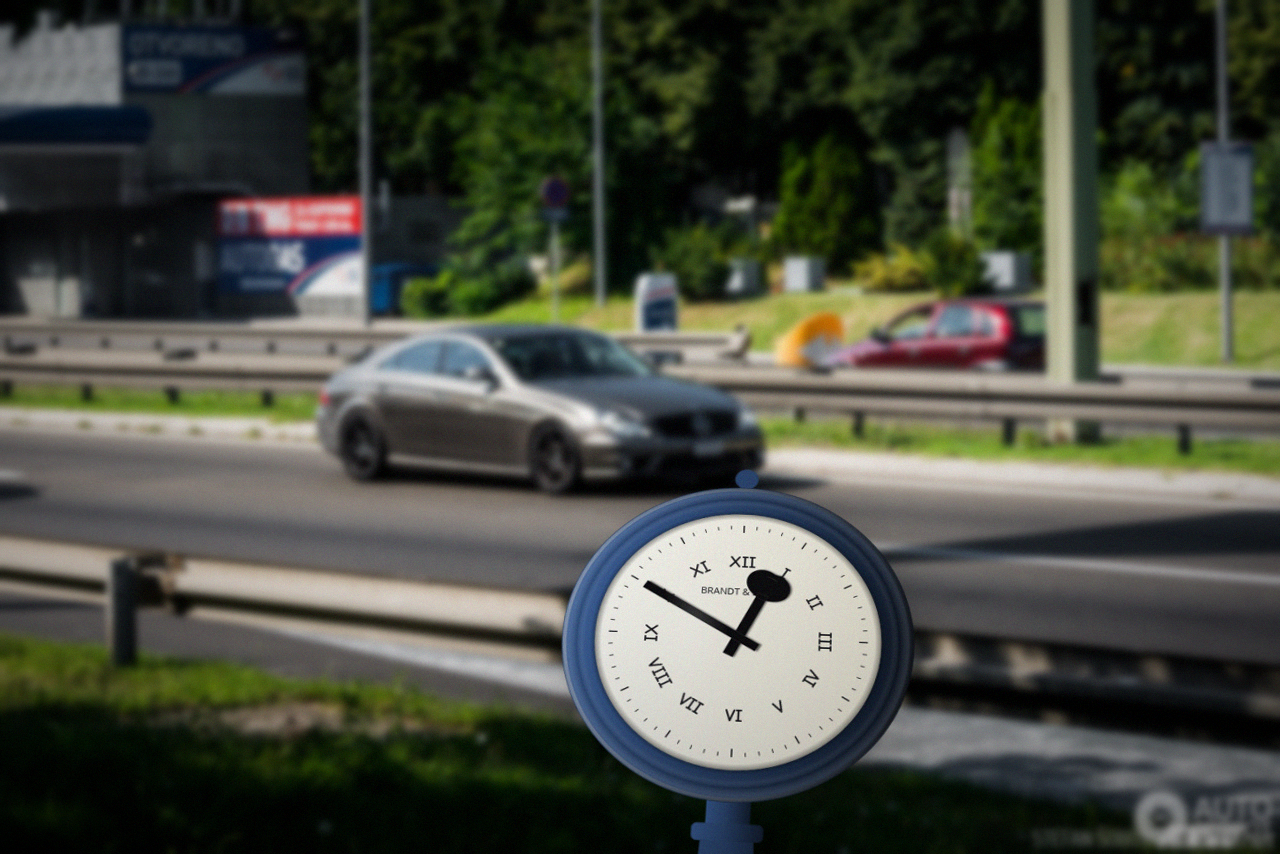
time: 12.50
